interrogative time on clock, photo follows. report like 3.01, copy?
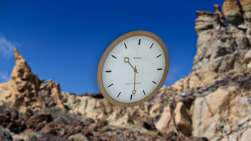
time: 10.29
